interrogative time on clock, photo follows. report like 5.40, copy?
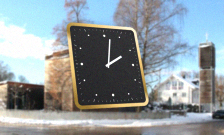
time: 2.02
